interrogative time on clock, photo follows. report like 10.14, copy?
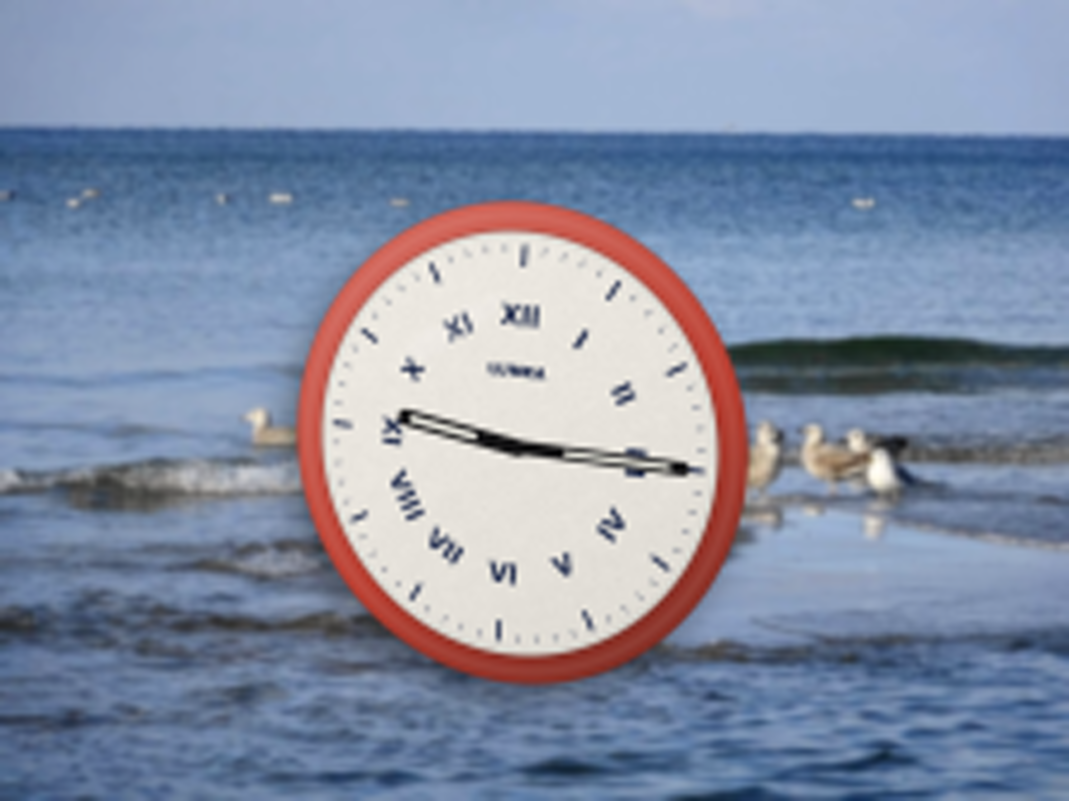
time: 9.15
